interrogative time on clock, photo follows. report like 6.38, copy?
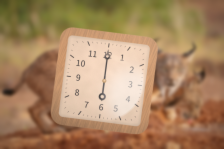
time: 6.00
